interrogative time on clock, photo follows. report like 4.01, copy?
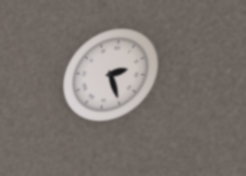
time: 2.25
